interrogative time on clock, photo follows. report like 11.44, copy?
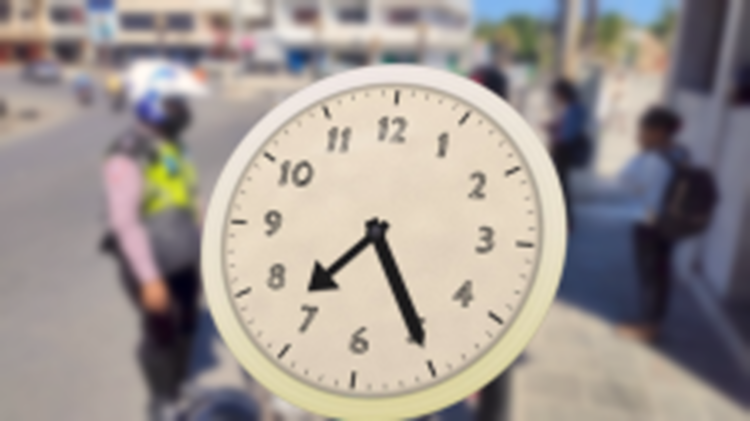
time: 7.25
